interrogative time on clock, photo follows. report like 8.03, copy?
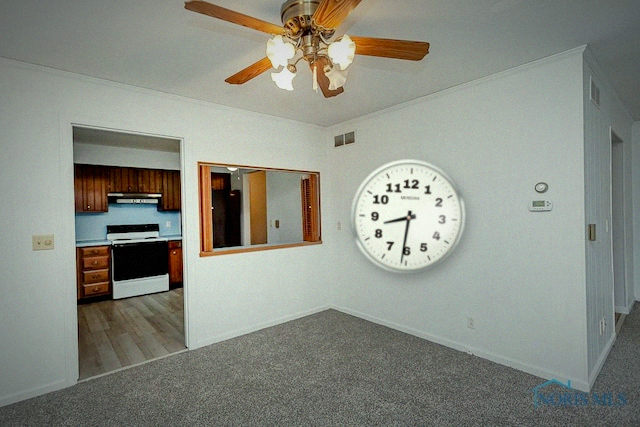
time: 8.31
